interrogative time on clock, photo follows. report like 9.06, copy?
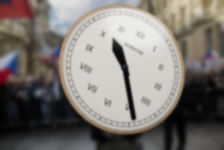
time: 10.24
